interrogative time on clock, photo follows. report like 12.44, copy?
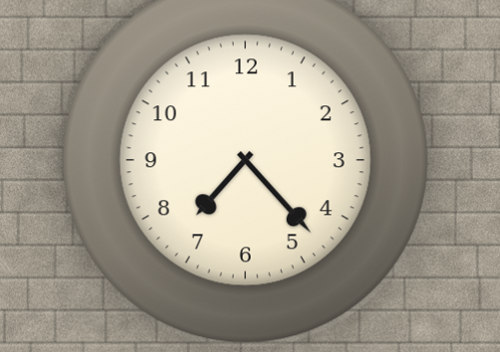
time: 7.23
